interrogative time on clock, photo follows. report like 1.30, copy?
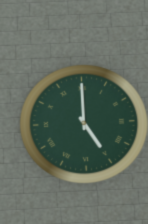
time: 5.00
